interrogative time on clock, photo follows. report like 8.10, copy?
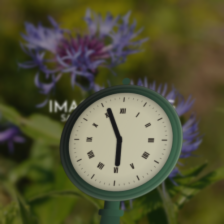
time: 5.56
